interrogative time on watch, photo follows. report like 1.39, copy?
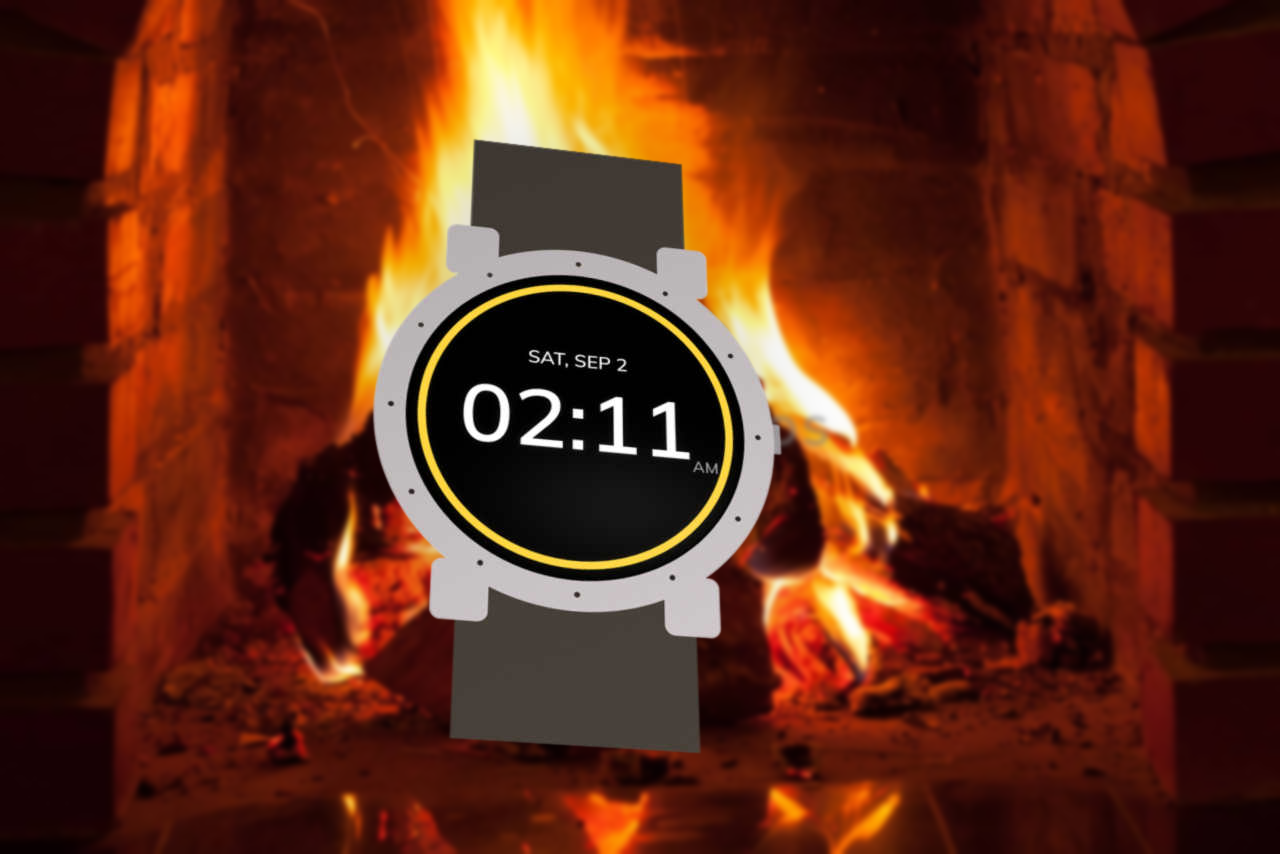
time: 2.11
